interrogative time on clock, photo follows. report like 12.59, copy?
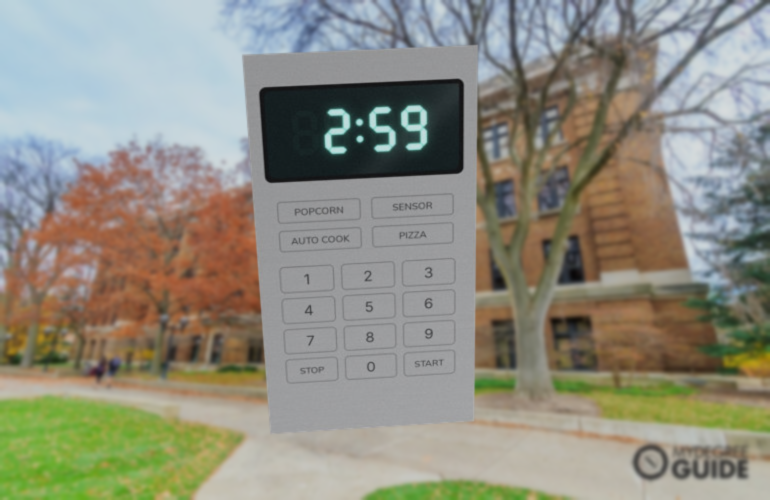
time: 2.59
